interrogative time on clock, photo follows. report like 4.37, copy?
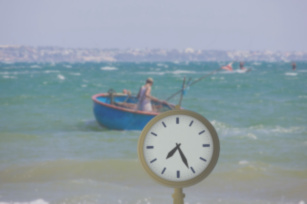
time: 7.26
